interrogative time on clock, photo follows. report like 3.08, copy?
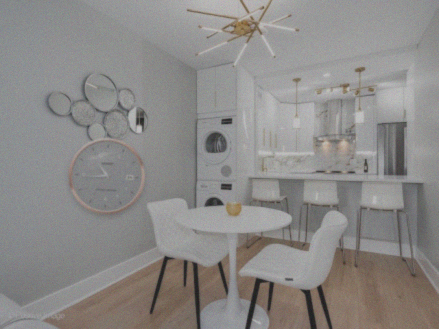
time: 10.44
